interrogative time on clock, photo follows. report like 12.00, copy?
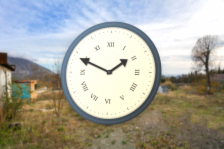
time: 1.49
